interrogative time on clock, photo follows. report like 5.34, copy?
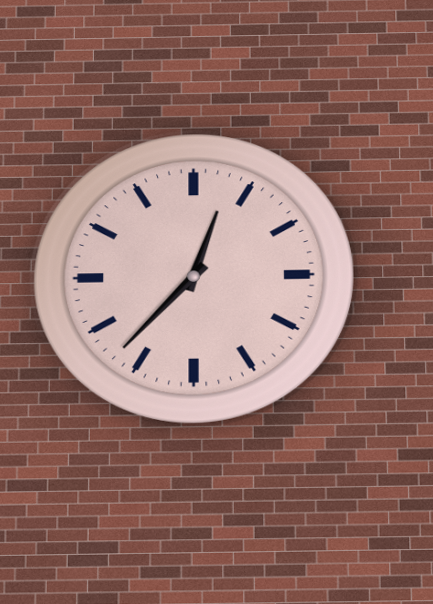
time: 12.37
